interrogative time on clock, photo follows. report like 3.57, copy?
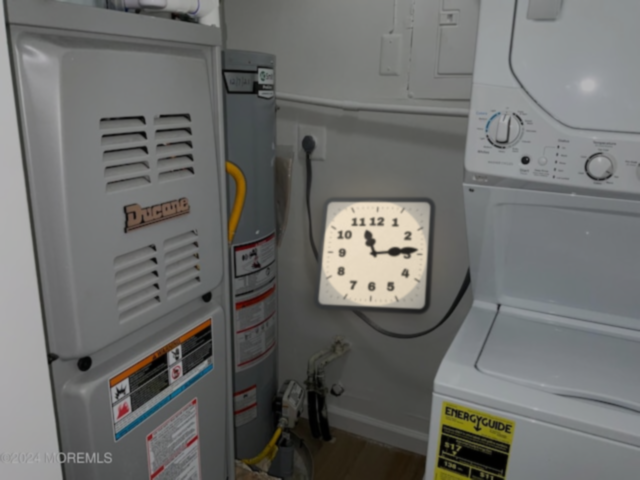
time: 11.14
